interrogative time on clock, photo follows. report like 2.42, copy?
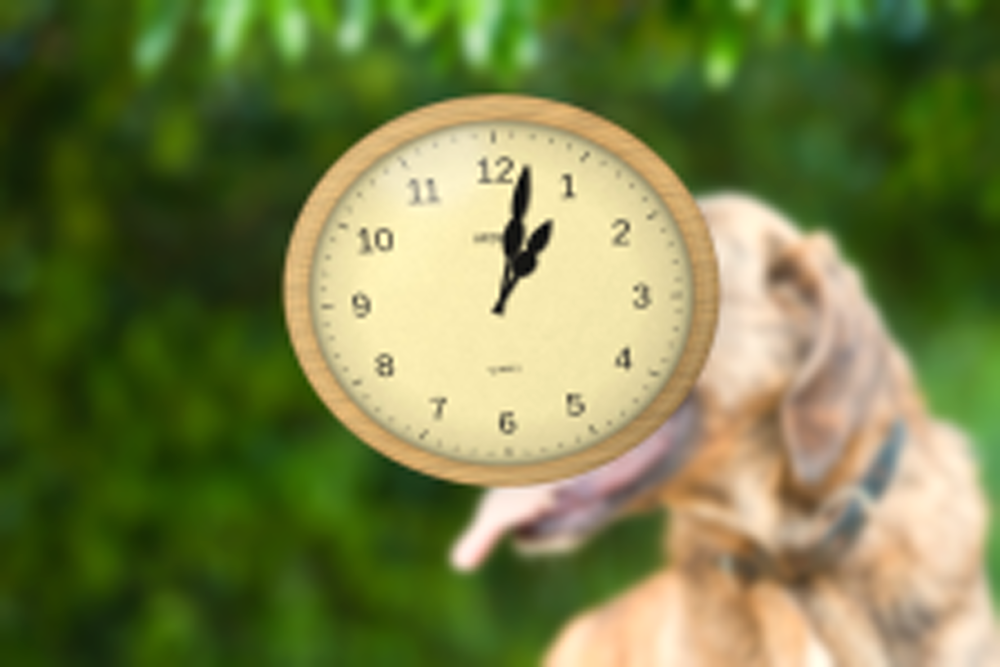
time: 1.02
